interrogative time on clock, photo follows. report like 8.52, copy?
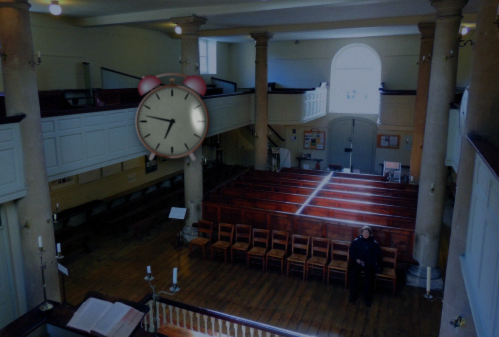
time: 6.47
